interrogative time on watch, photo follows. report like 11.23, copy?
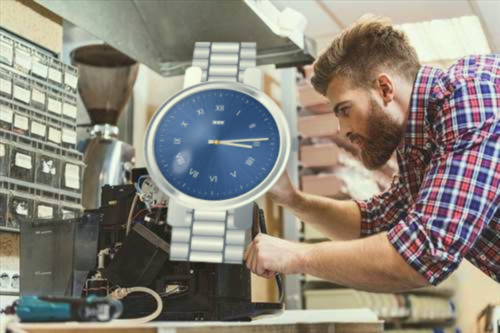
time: 3.14
